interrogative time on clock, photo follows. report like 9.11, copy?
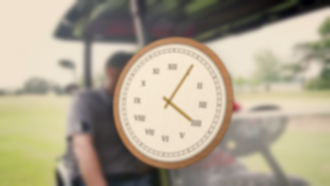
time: 4.05
